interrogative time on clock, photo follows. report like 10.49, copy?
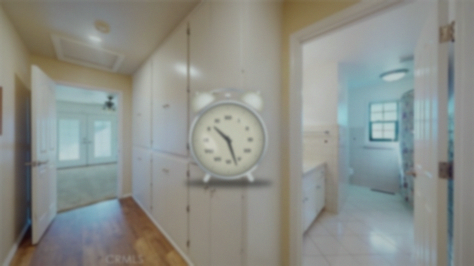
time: 10.27
